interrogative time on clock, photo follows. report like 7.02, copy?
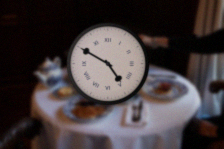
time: 4.50
